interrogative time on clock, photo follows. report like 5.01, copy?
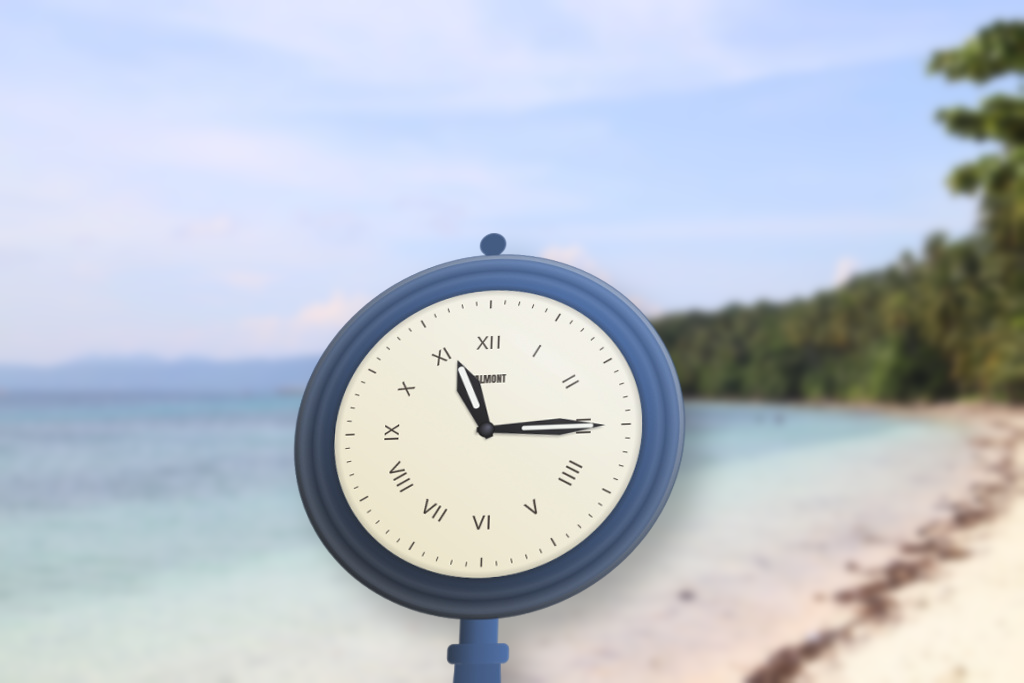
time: 11.15
